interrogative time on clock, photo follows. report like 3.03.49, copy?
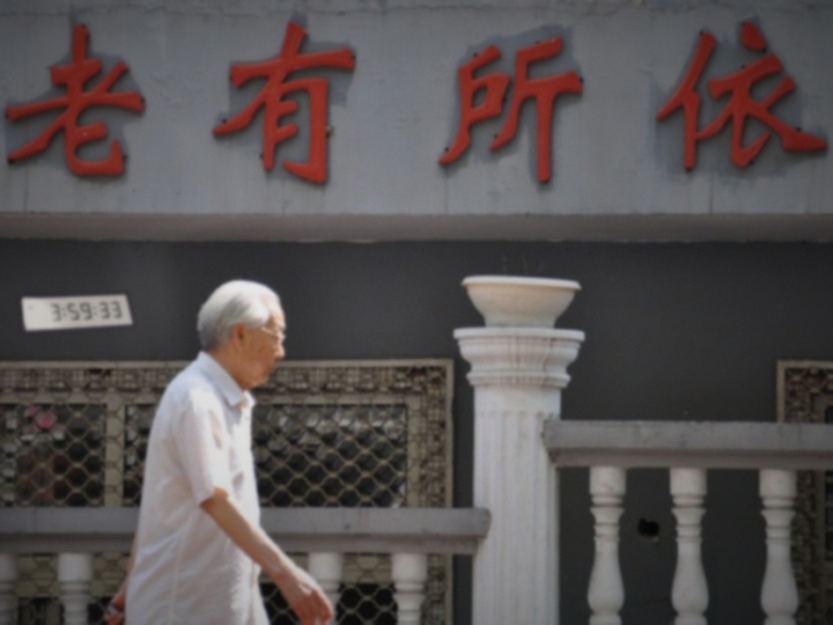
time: 3.59.33
